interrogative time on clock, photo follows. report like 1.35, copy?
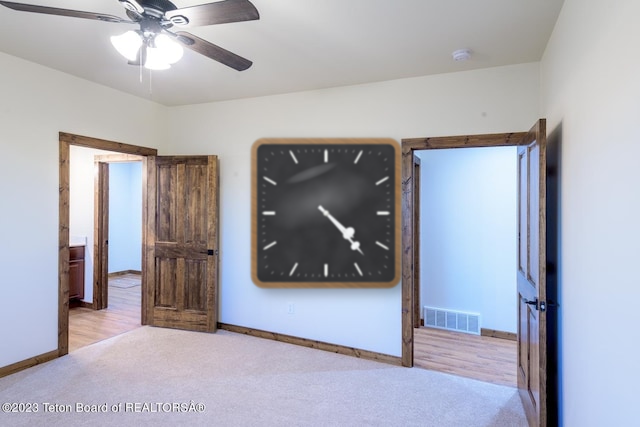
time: 4.23
